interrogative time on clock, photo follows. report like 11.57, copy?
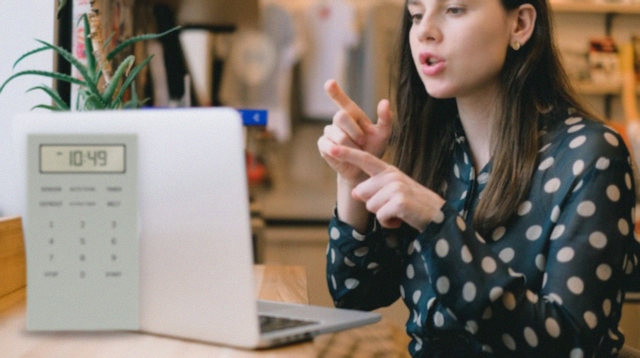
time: 10.49
